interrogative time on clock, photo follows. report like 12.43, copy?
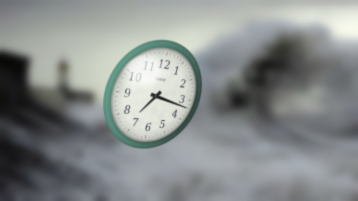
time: 7.17
